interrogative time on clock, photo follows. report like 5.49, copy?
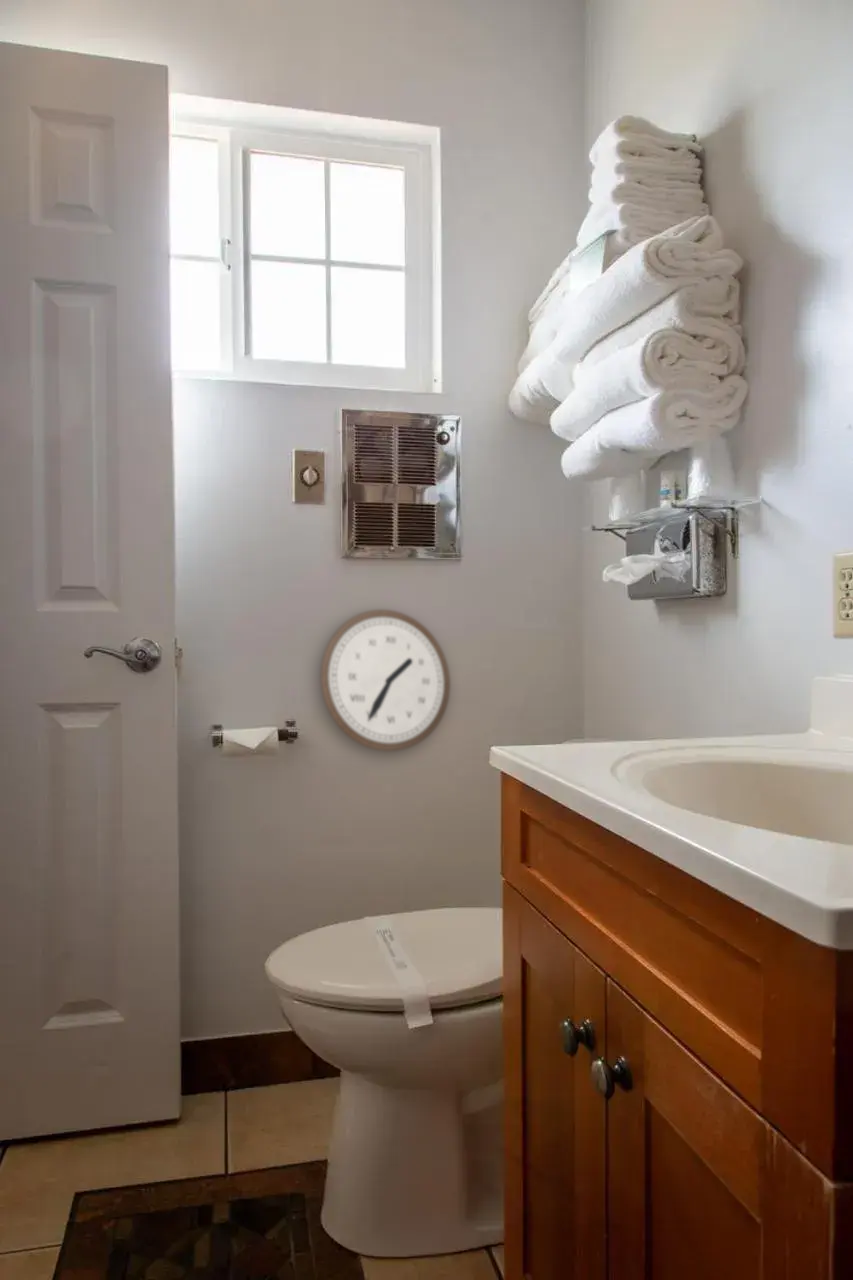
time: 1.35
